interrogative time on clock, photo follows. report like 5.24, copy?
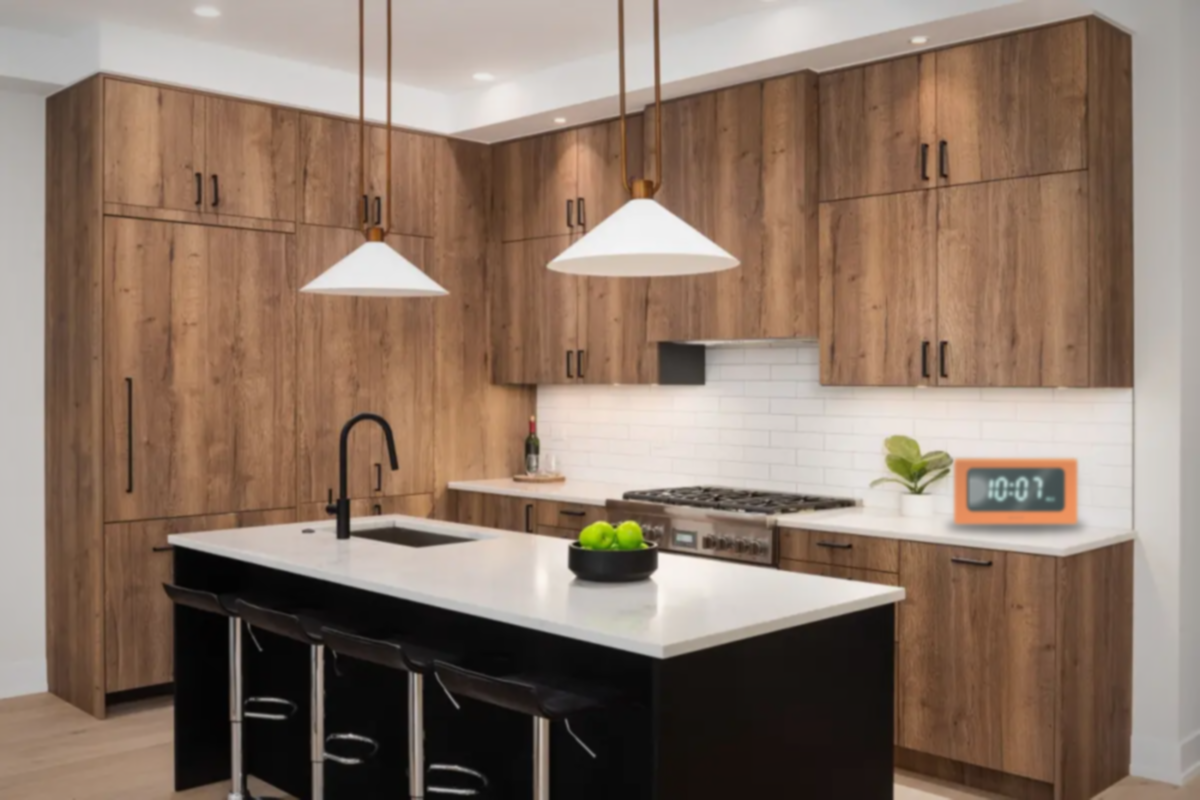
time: 10.07
